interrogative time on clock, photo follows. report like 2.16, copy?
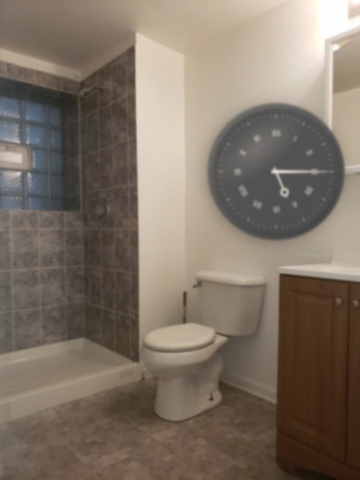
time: 5.15
